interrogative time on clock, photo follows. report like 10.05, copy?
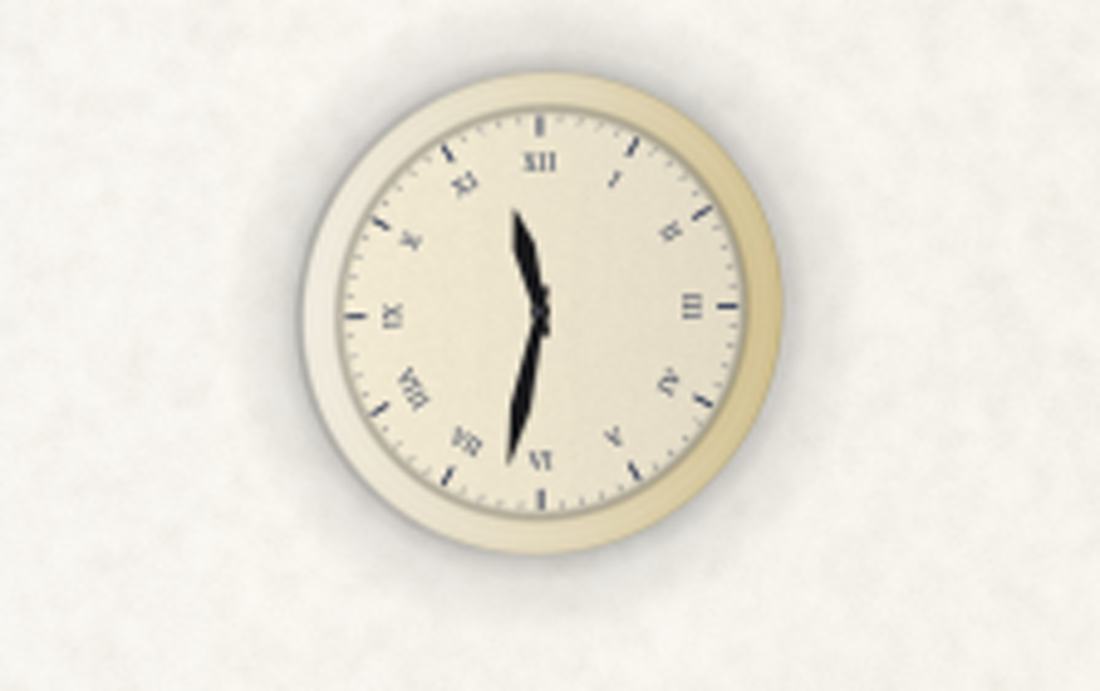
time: 11.32
